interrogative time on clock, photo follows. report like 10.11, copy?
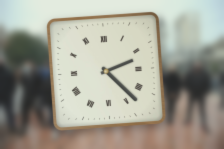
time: 2.23
